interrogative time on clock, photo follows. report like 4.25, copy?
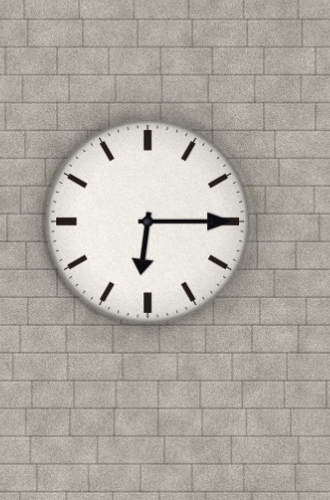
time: 6.15
